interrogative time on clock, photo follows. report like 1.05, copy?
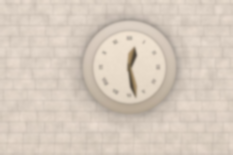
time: 12.28
